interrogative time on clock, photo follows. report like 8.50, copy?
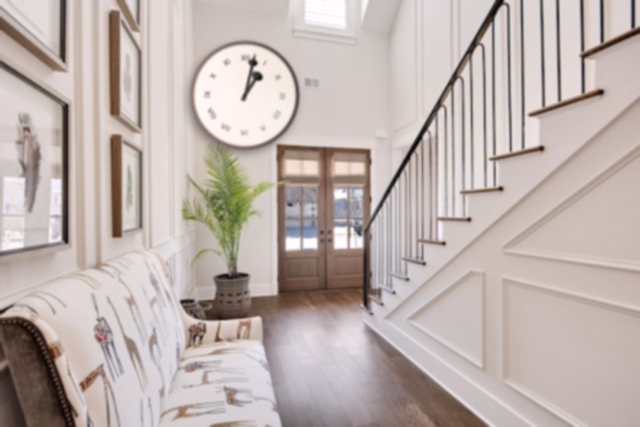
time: 1.02
